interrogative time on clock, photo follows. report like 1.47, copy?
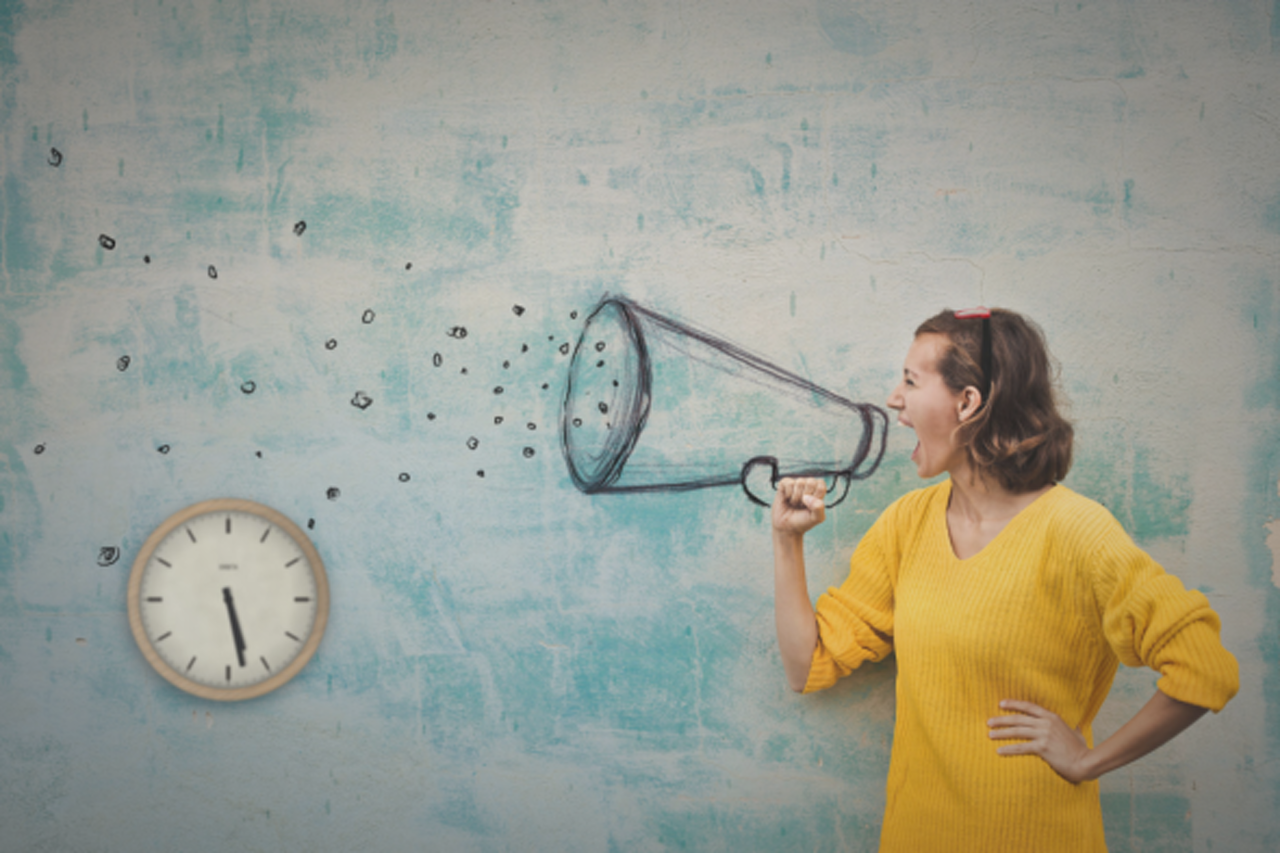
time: 5.28
